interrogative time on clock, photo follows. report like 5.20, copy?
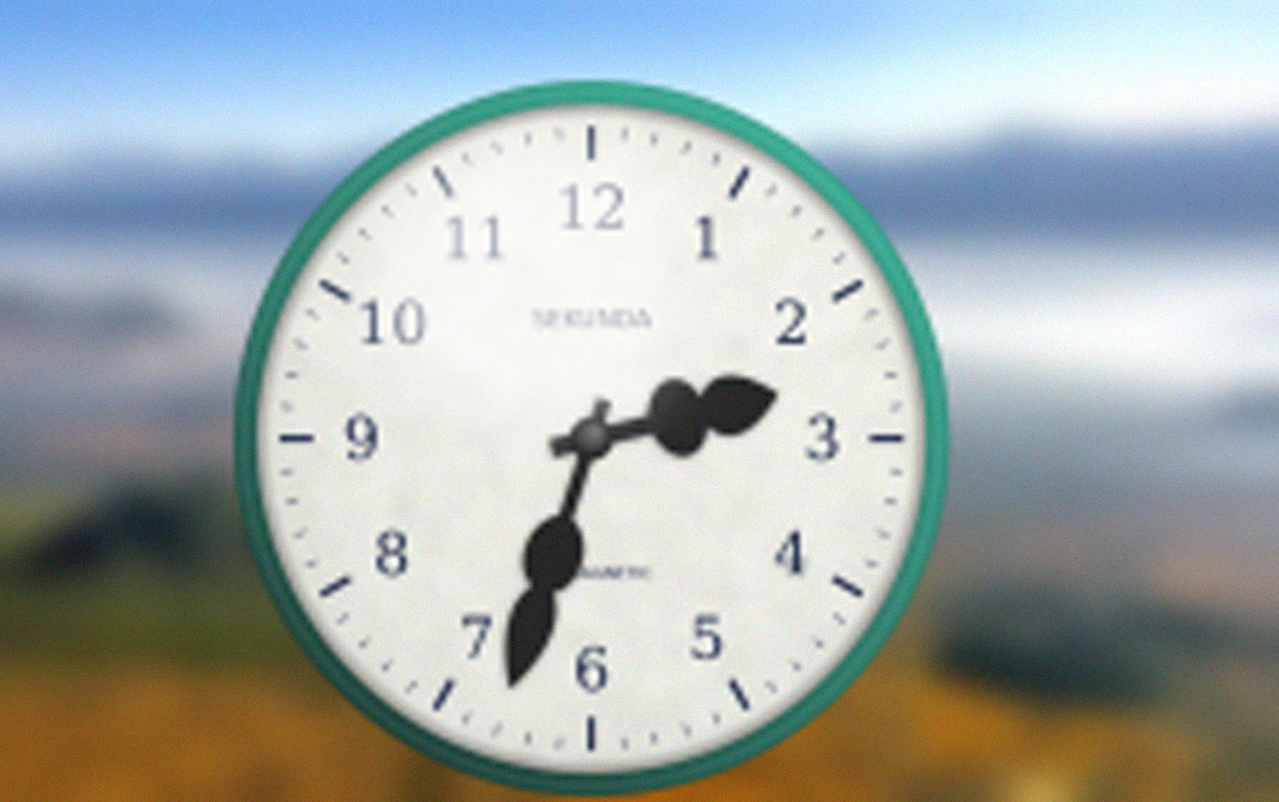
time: 2.33
